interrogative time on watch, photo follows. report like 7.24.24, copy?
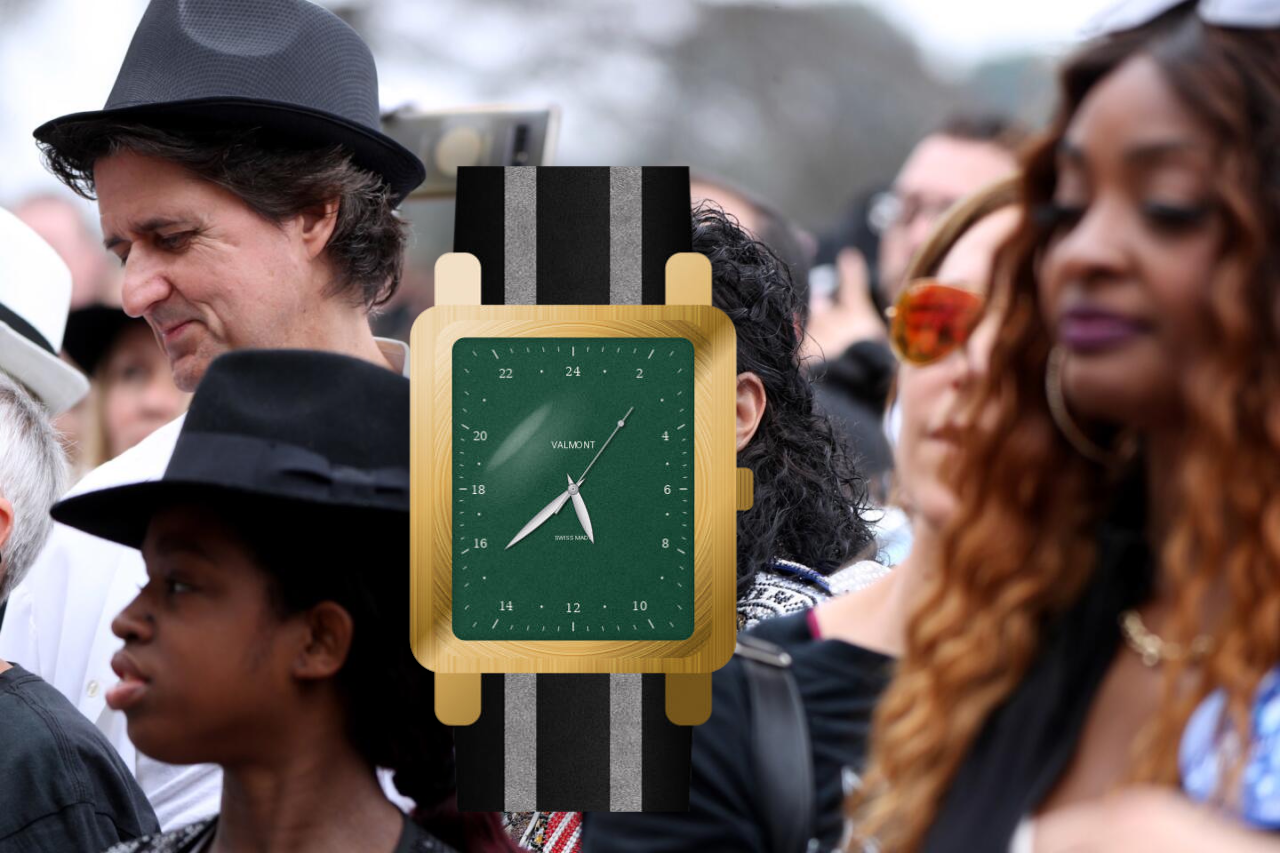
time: 10.38.06
